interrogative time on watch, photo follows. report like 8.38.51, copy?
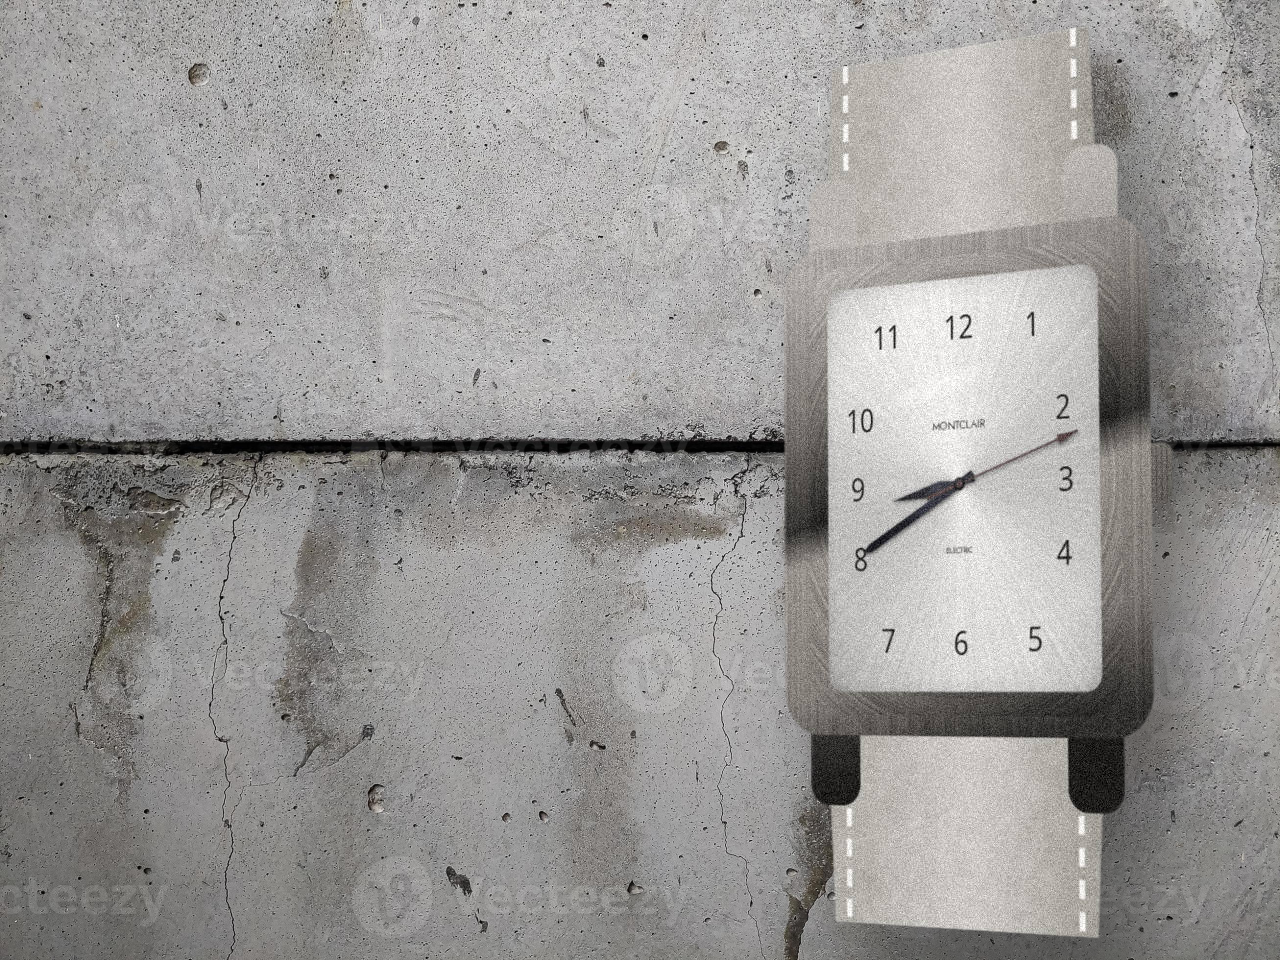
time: 8.40.12
